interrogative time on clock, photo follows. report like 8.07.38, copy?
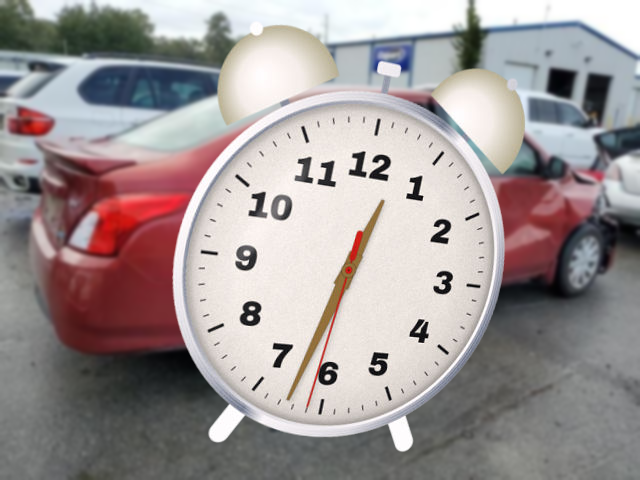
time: 12.32.31
